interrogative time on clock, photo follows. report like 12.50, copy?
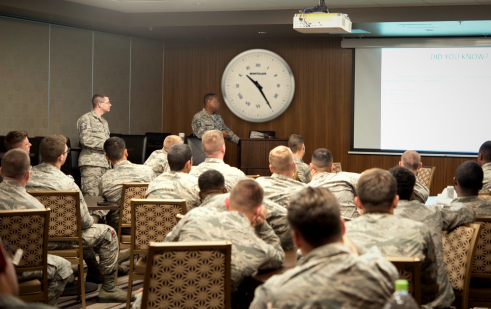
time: 10.25
